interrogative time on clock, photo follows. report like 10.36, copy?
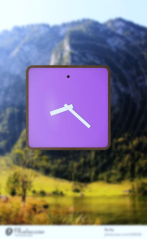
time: 8.22
